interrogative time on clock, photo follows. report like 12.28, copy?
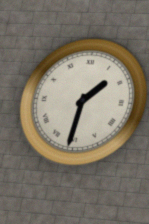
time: 1.31
